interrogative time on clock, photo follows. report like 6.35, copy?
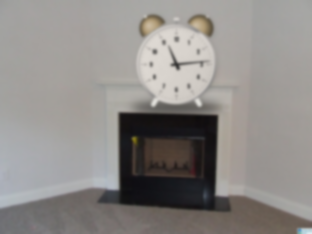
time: 11.14
